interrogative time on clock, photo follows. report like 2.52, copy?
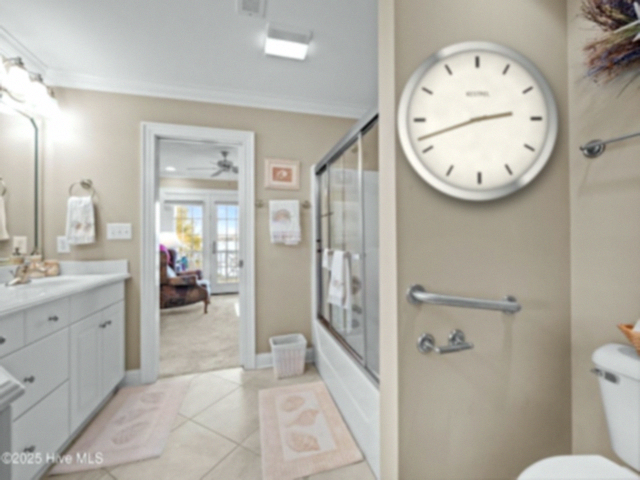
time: 2.42
